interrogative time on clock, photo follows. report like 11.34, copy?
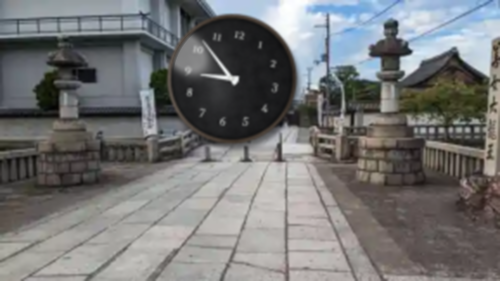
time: 8.52
